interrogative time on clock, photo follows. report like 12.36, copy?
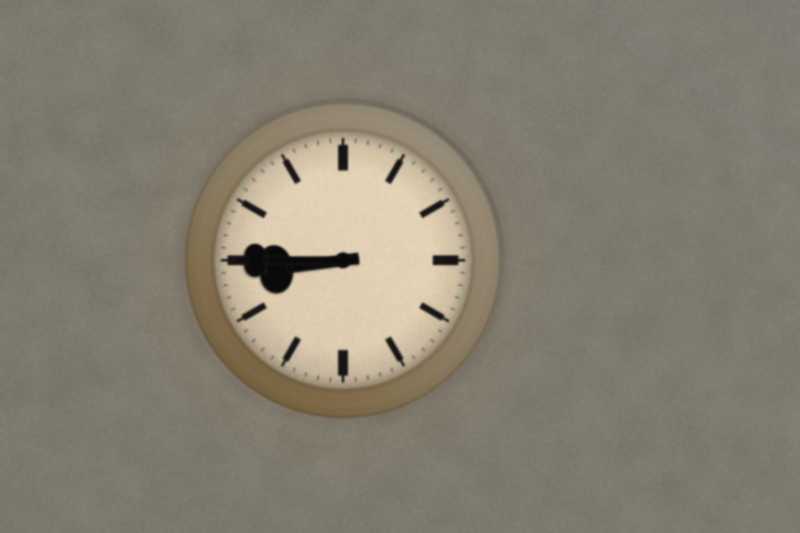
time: 8.45
